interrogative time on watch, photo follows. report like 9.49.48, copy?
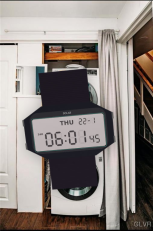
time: 6.01.45
